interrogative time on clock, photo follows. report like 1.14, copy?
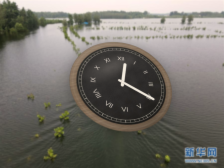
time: 12.20
